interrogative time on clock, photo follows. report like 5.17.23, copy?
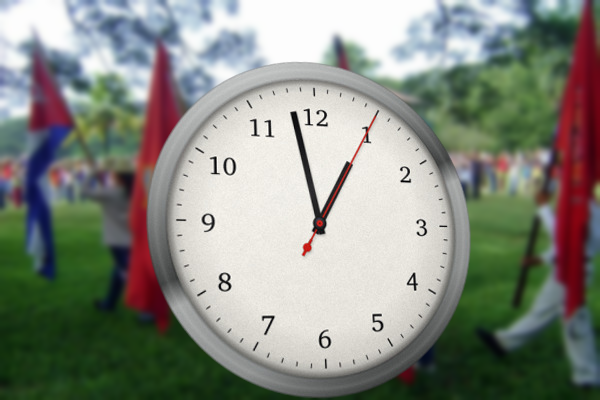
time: 12.58.05
